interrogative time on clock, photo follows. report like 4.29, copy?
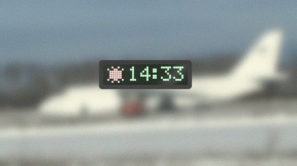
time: 14.33
